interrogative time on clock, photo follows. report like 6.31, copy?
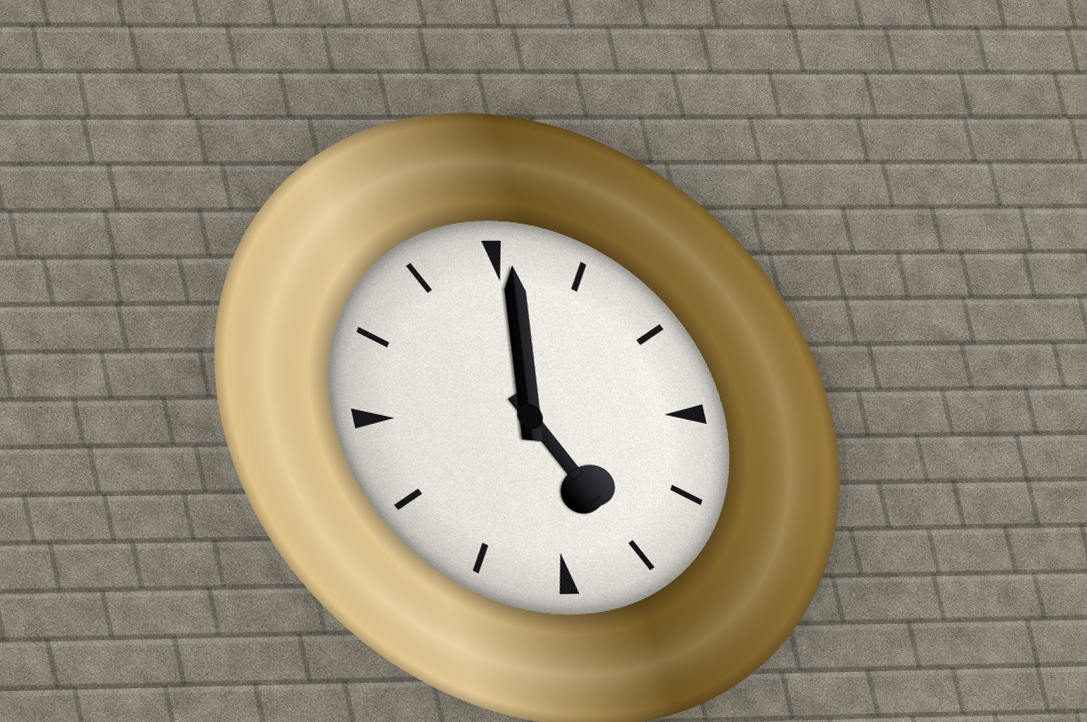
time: 5.01
